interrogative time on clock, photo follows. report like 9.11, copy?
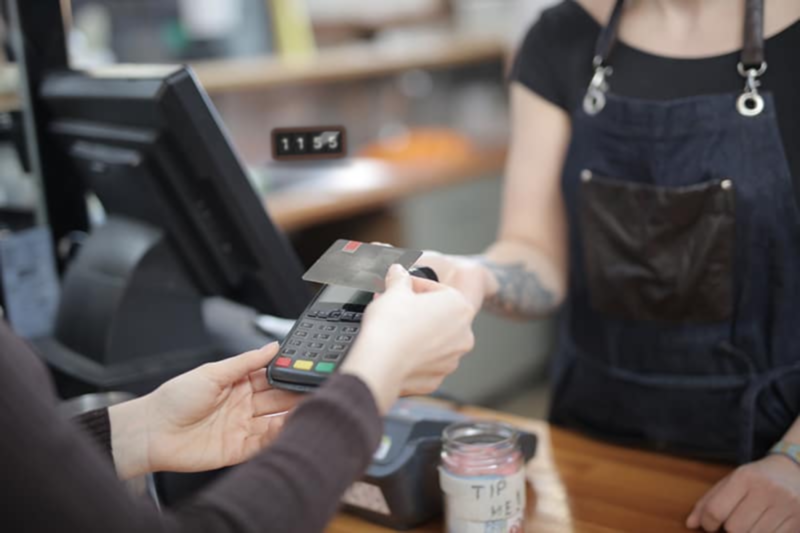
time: 11.55
